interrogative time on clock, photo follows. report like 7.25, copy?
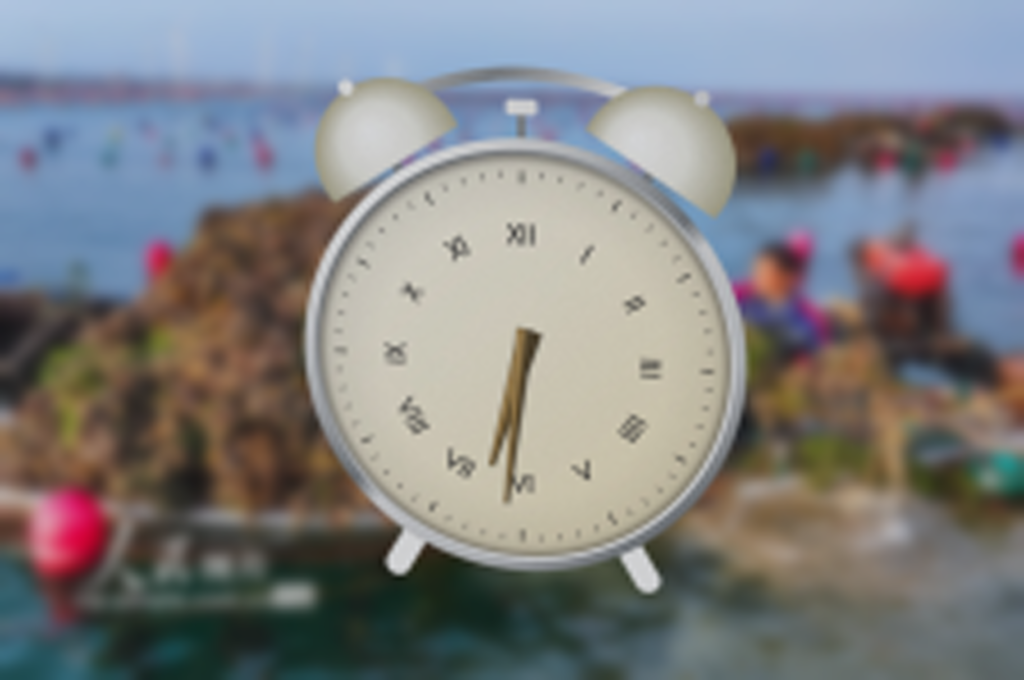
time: 6.31
